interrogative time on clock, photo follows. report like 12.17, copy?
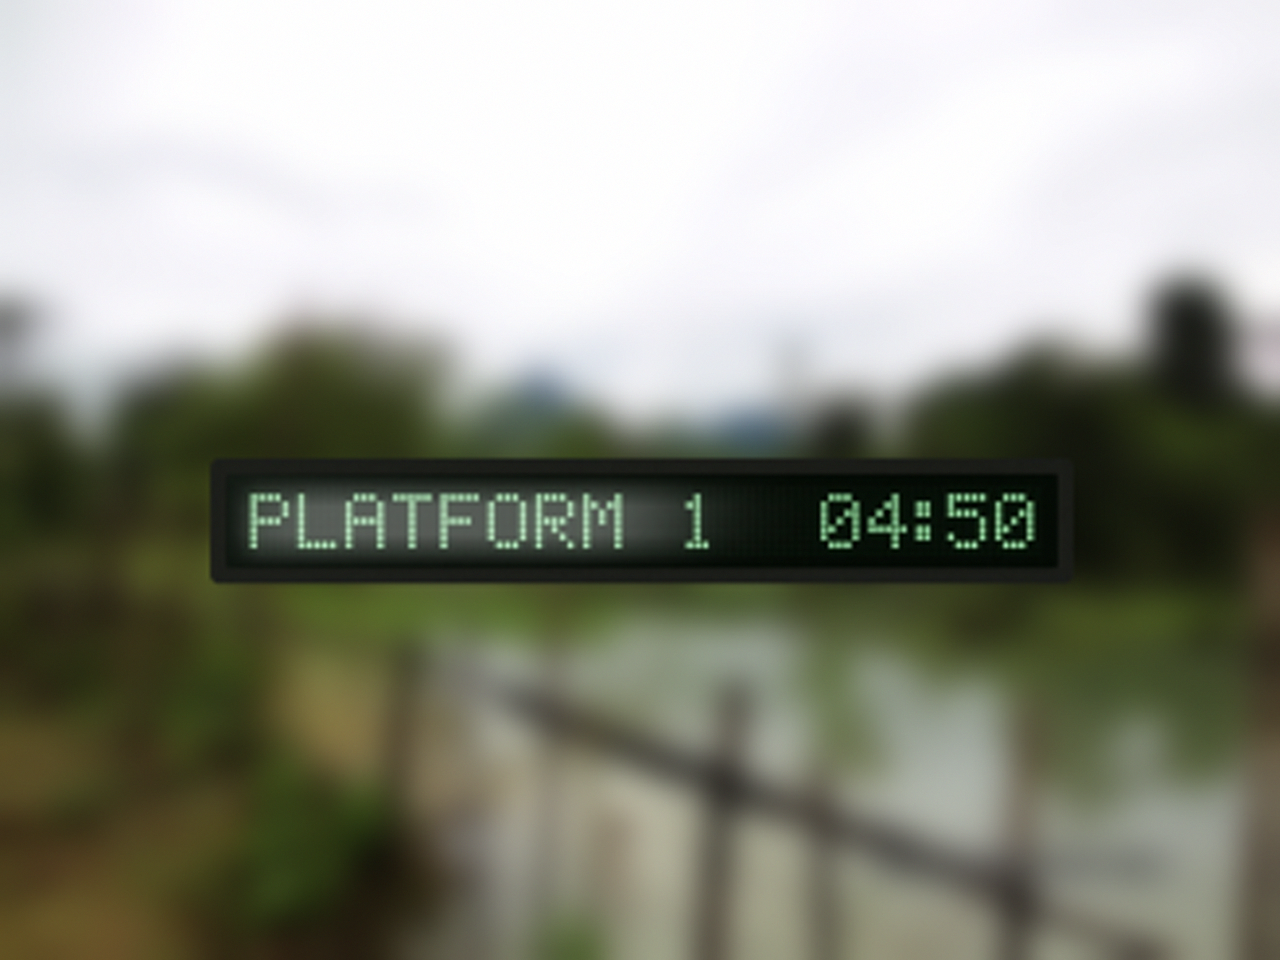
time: 4.50
